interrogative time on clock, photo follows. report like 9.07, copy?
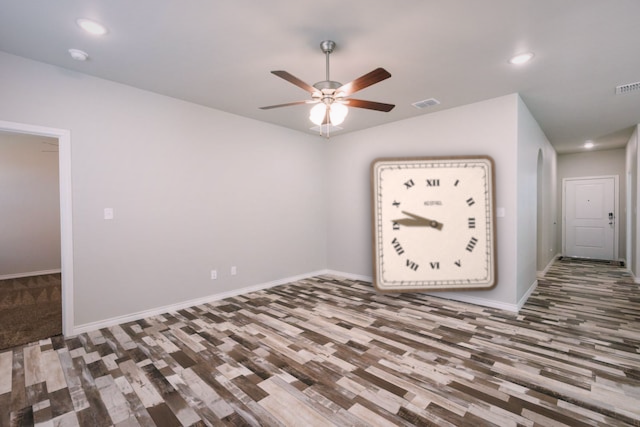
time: 9.46
